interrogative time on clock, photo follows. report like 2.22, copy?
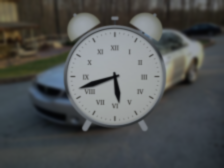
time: 5.42
